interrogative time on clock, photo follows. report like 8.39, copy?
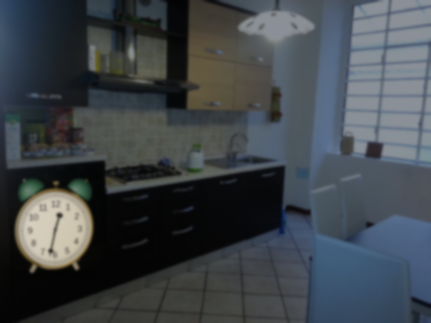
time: 12.32
